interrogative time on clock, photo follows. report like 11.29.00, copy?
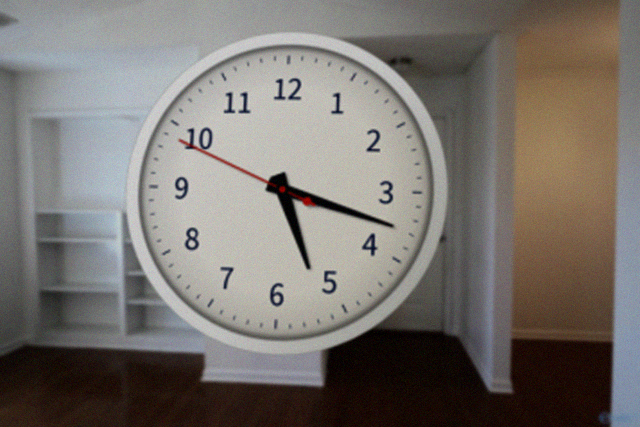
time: 5.17.49
